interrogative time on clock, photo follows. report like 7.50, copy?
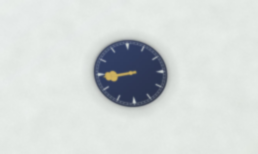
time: 8.44
